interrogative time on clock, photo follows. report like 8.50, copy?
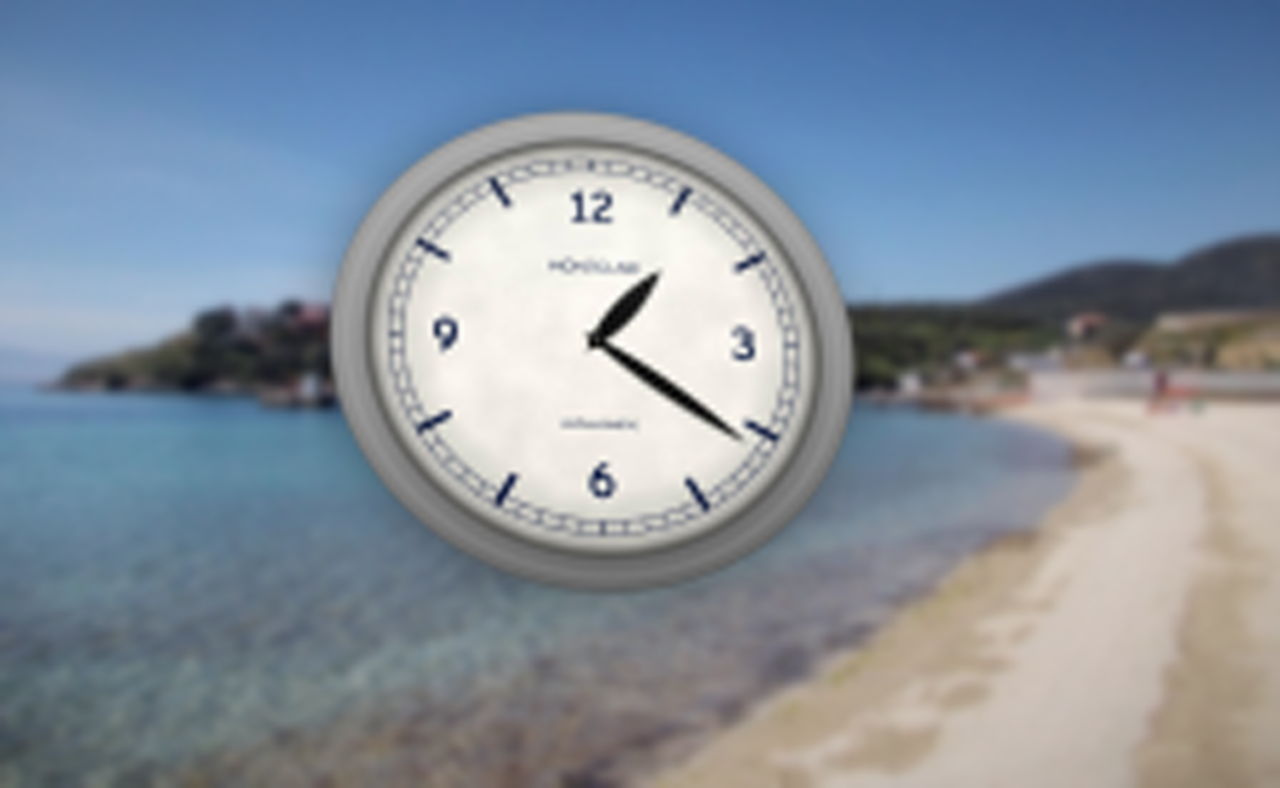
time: 1.21
